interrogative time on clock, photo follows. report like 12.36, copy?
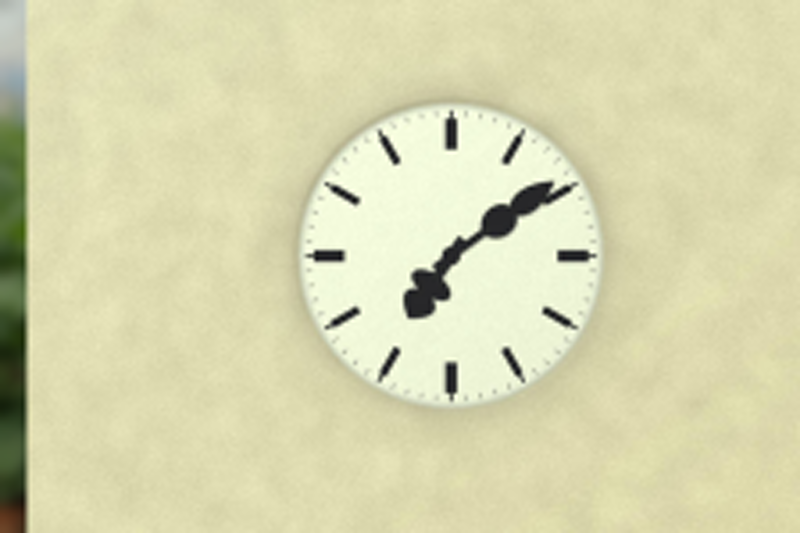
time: 7.09
